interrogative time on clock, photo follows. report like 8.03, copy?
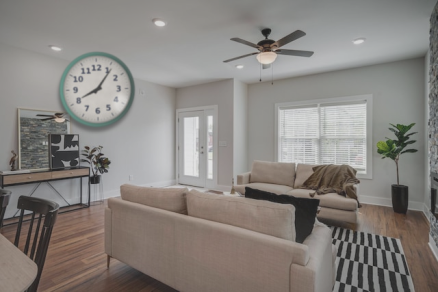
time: 8.06
